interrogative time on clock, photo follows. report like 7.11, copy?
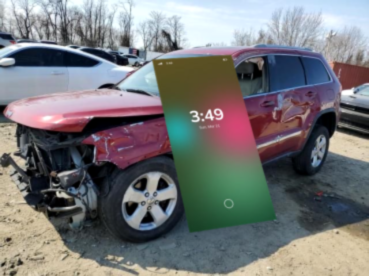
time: 3.49
